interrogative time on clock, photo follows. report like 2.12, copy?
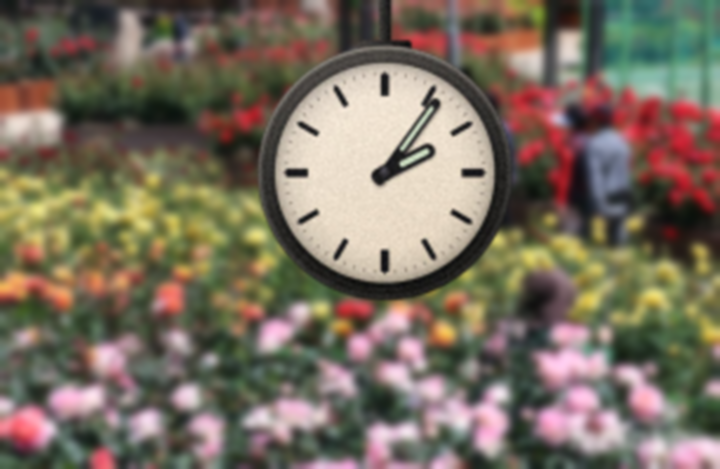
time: 2.06
